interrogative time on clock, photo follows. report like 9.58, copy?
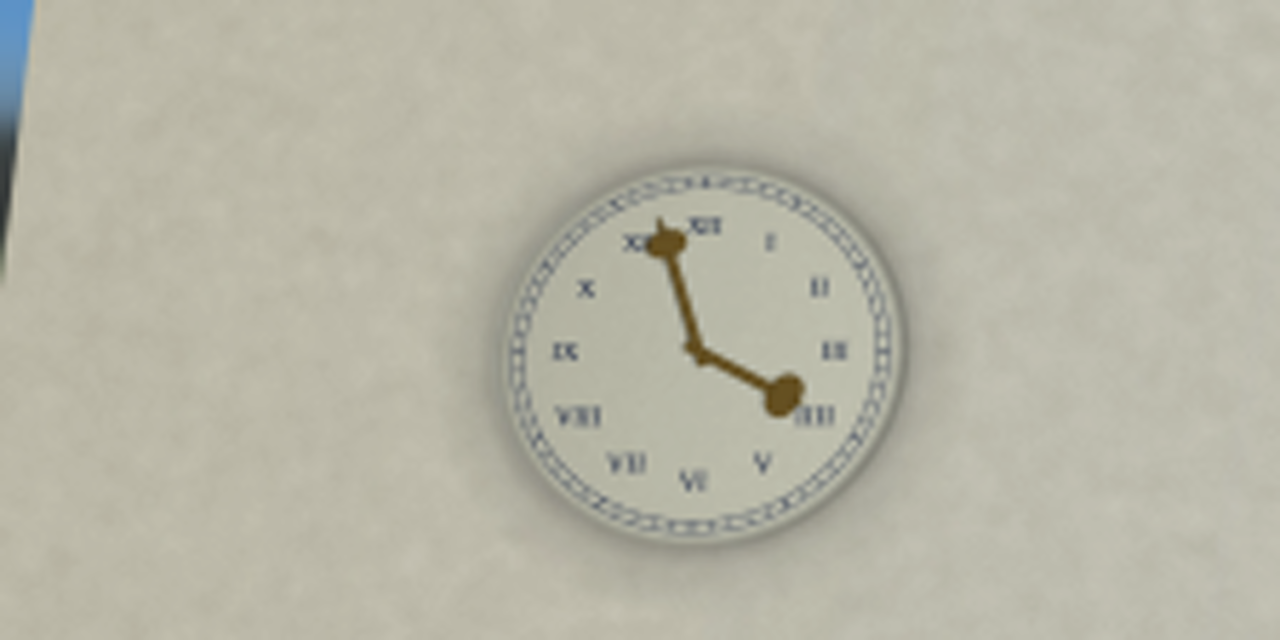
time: 3.57
